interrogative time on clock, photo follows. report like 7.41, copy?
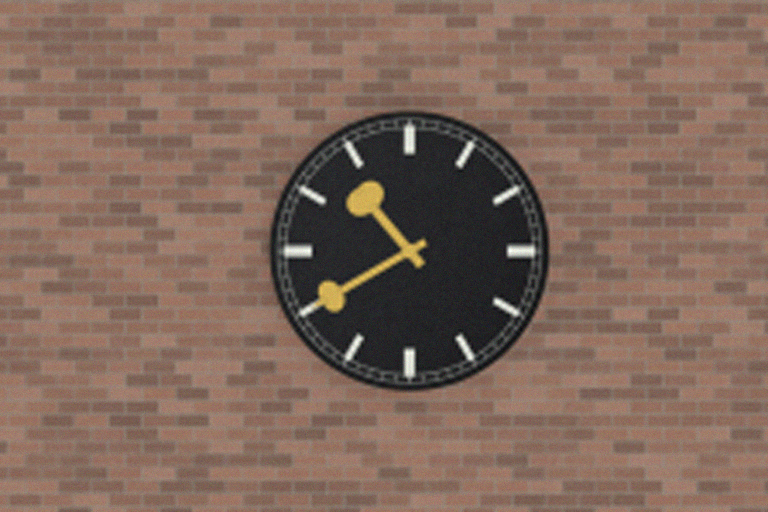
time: 10.40
